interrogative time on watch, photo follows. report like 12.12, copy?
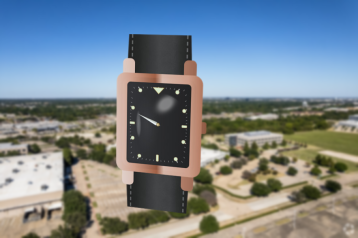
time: 9.49
